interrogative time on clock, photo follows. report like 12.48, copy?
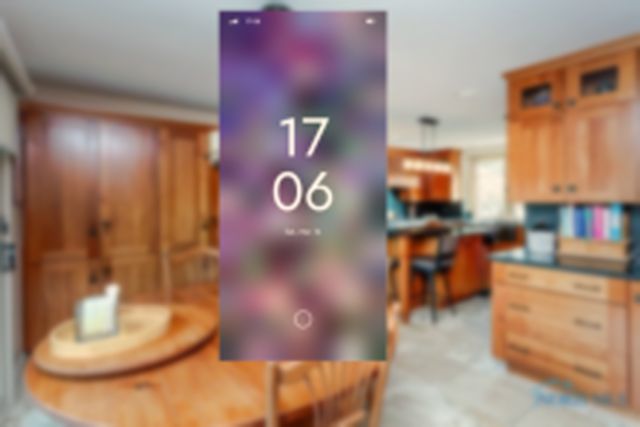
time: 17.06
